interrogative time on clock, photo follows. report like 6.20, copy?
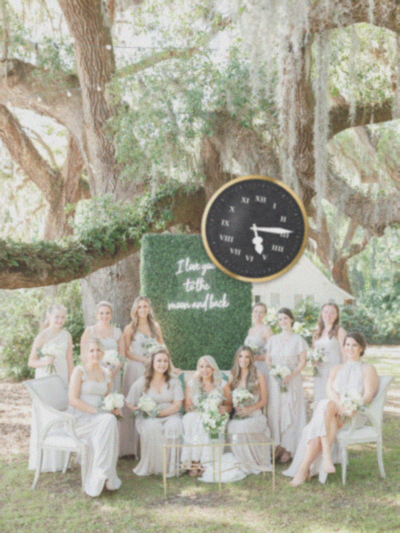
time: 5.14
